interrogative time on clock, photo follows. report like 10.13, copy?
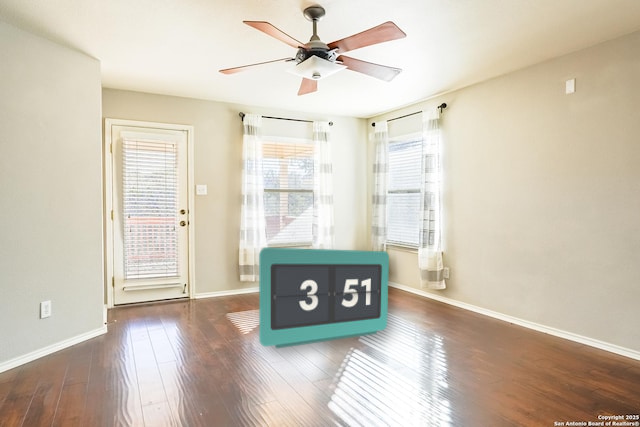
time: 3.51
